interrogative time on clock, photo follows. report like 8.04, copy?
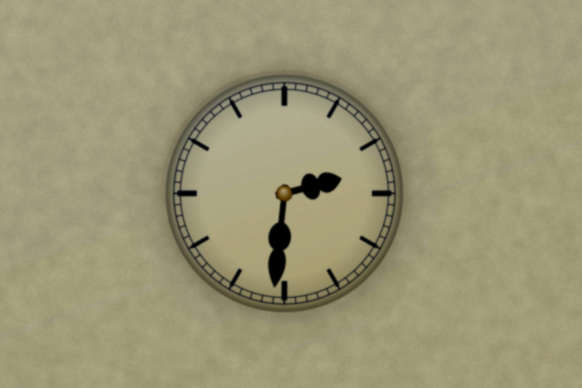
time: 2.31
